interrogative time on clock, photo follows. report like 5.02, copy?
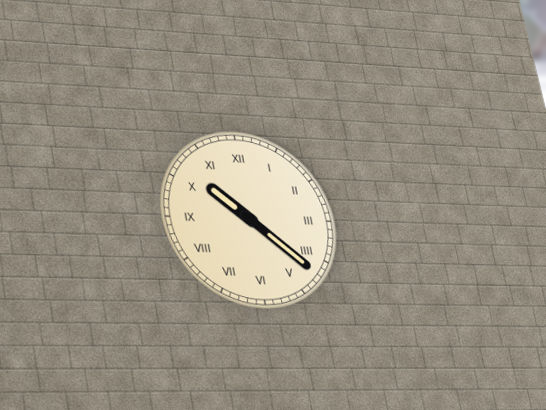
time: 10.22
